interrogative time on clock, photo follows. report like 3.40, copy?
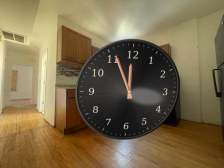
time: 11.56
